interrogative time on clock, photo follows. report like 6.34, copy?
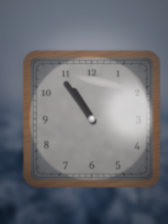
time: 10.54
